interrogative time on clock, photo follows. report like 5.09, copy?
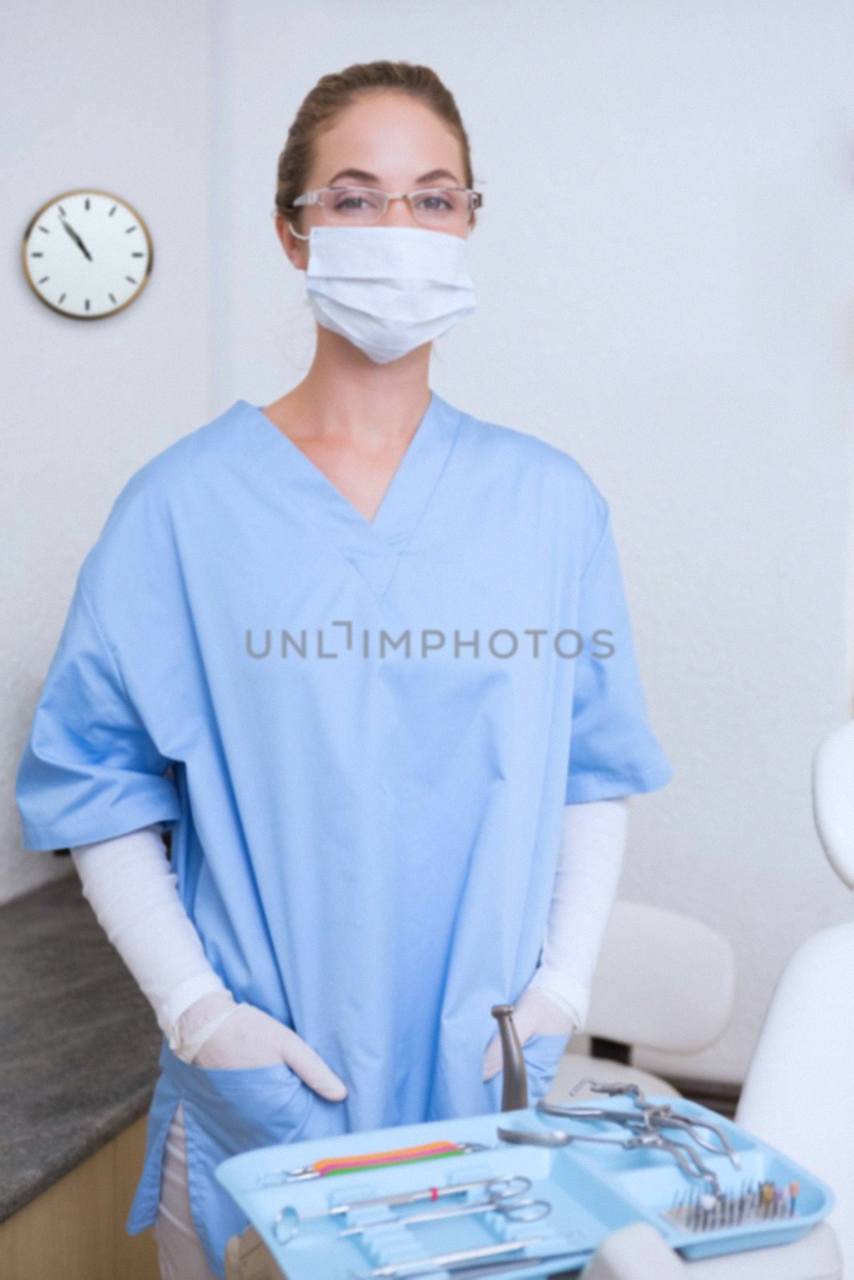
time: 10.54
